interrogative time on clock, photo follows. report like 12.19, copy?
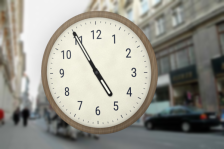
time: 4.55
